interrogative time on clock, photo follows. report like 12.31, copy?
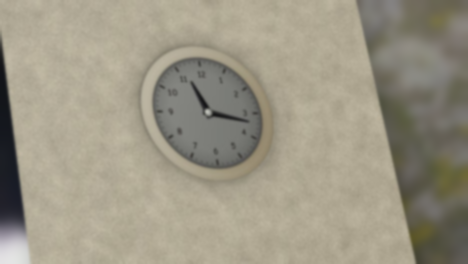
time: 11.17
